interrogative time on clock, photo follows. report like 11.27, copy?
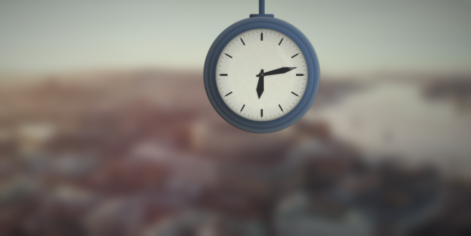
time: 6.13
